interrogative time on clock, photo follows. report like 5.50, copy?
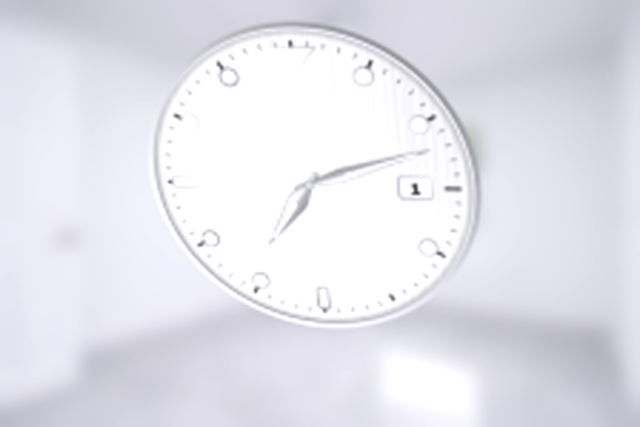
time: 7.12
